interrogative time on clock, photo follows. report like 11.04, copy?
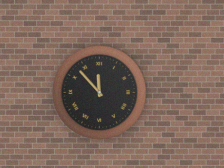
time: 11.53
